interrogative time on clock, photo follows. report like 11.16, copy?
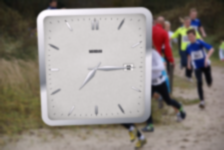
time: 7.15
